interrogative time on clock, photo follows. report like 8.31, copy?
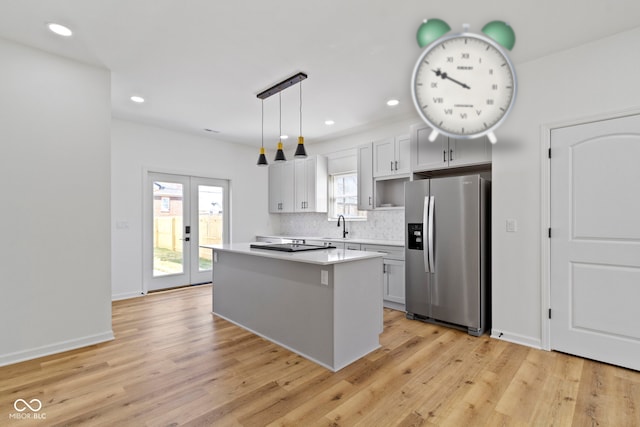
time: 9.49
